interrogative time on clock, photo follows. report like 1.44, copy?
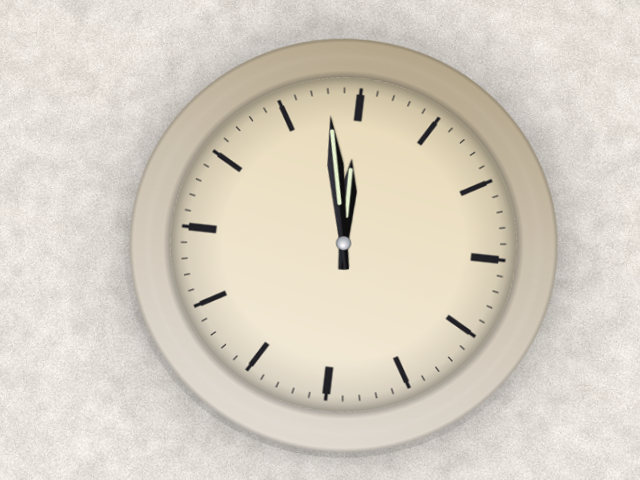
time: 11.58
